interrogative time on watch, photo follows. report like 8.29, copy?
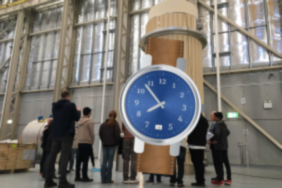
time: 7.53
